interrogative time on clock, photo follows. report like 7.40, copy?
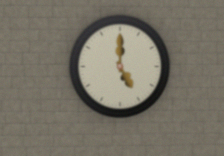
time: 5.00
